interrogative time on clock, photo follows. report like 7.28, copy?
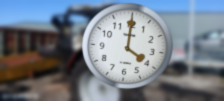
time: 4.00
